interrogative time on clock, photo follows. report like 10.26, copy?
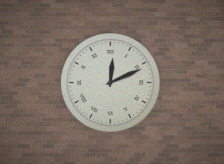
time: 12.11
